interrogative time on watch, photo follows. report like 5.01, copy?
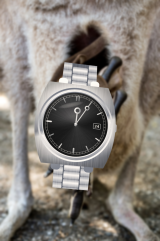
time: 12.05
